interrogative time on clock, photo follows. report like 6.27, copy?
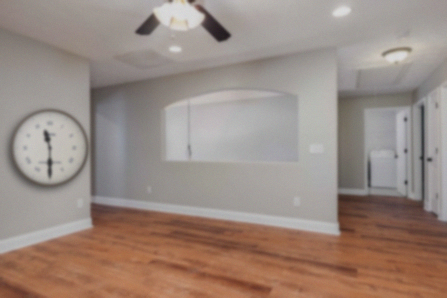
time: 11.30
